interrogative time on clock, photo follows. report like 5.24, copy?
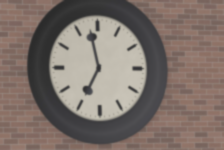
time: 6.58
